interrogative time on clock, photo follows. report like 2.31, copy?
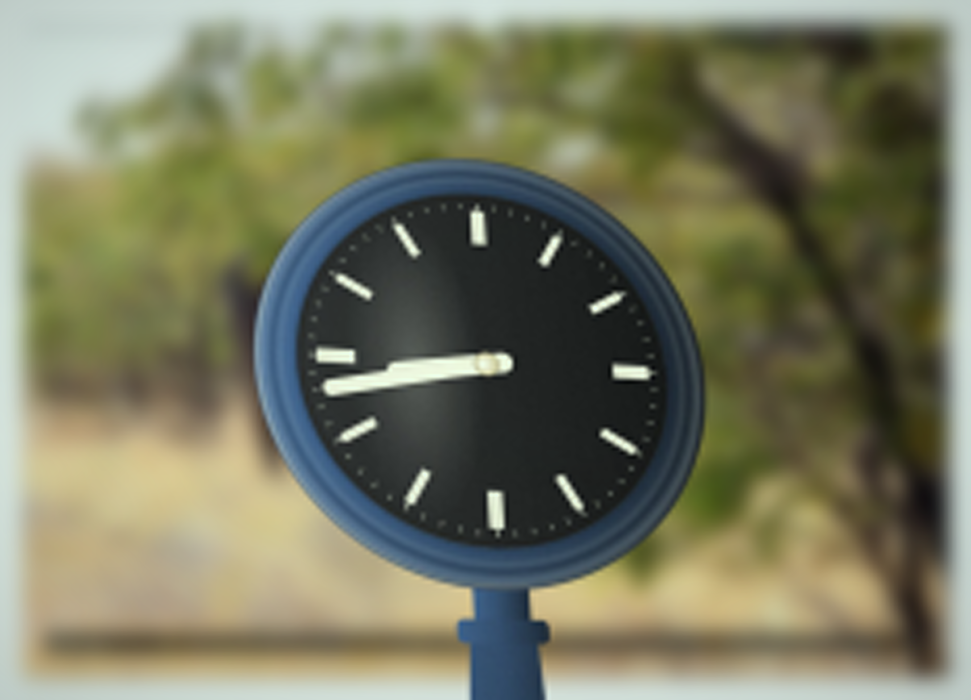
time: 8.43
